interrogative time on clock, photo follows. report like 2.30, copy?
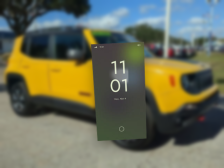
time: 11.01
